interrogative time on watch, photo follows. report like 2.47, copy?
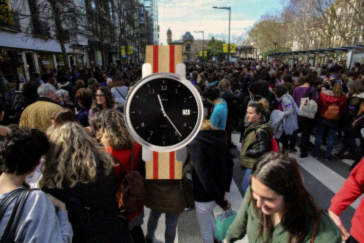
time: 11.24
